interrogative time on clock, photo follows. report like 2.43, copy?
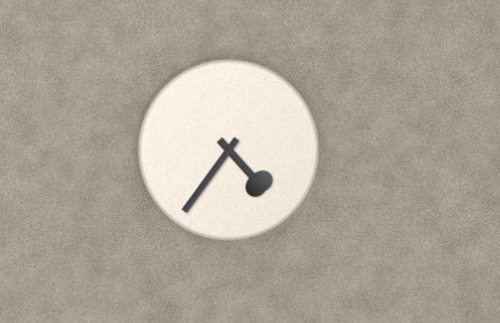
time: 4.36
